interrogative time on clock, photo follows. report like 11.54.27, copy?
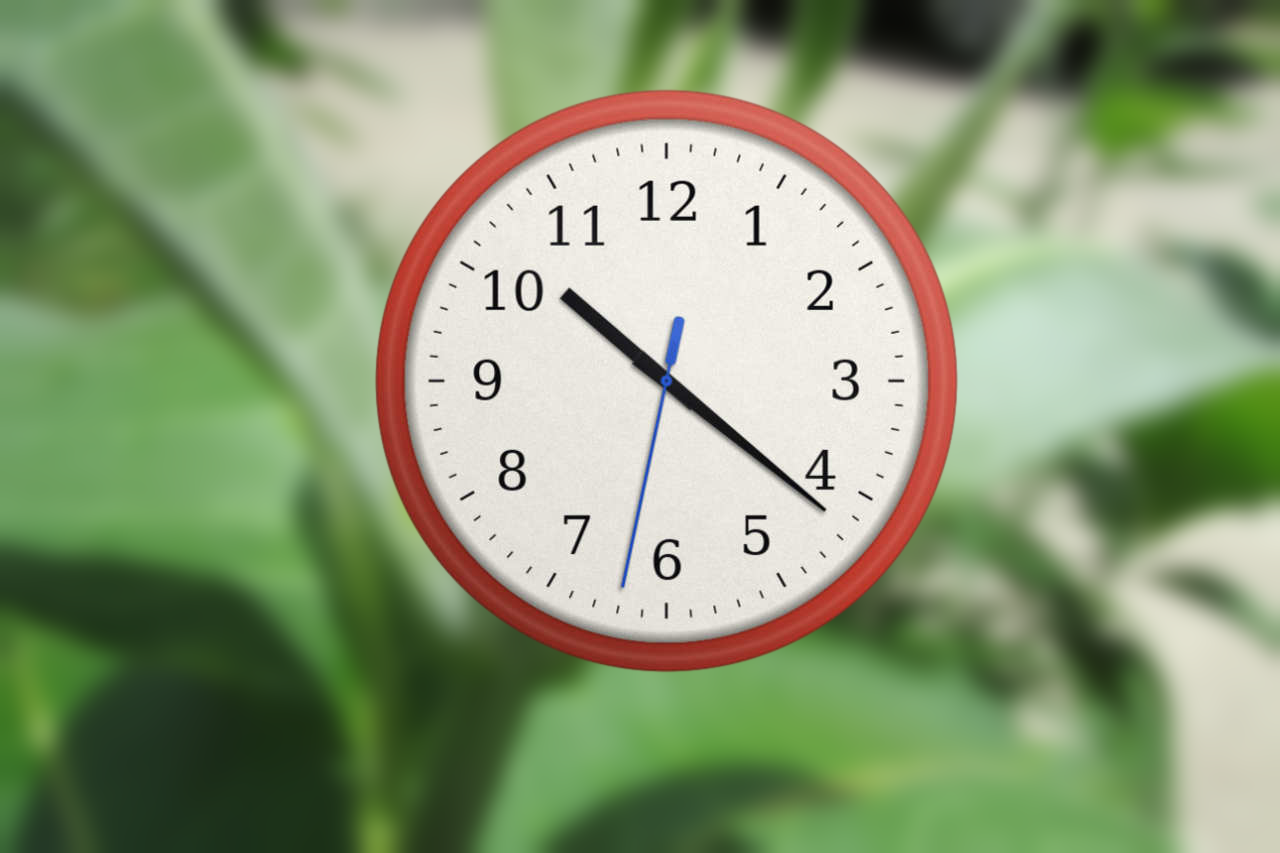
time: 10.21.32
